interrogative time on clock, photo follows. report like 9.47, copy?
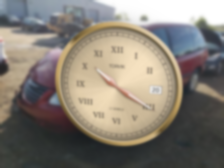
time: 10.20
